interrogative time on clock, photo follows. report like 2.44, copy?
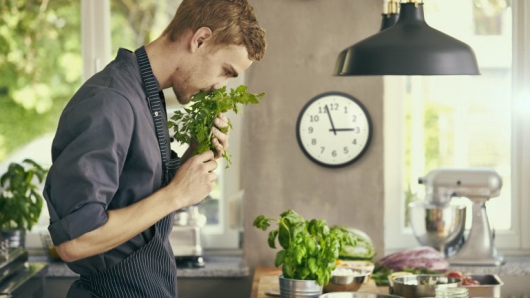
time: 2.57
